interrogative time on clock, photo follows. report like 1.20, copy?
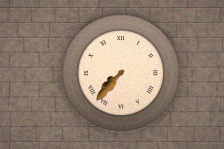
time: 7.37
